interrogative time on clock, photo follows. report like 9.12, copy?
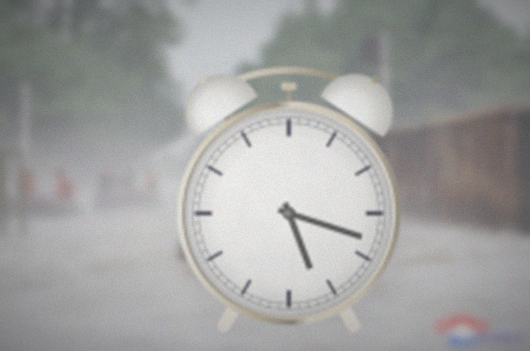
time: 5.18
